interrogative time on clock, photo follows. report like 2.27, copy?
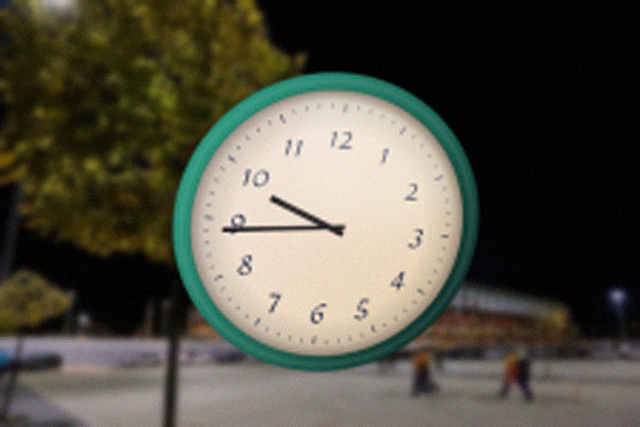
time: 9.44
